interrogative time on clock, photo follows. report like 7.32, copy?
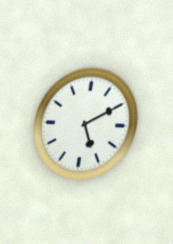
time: 5.10
